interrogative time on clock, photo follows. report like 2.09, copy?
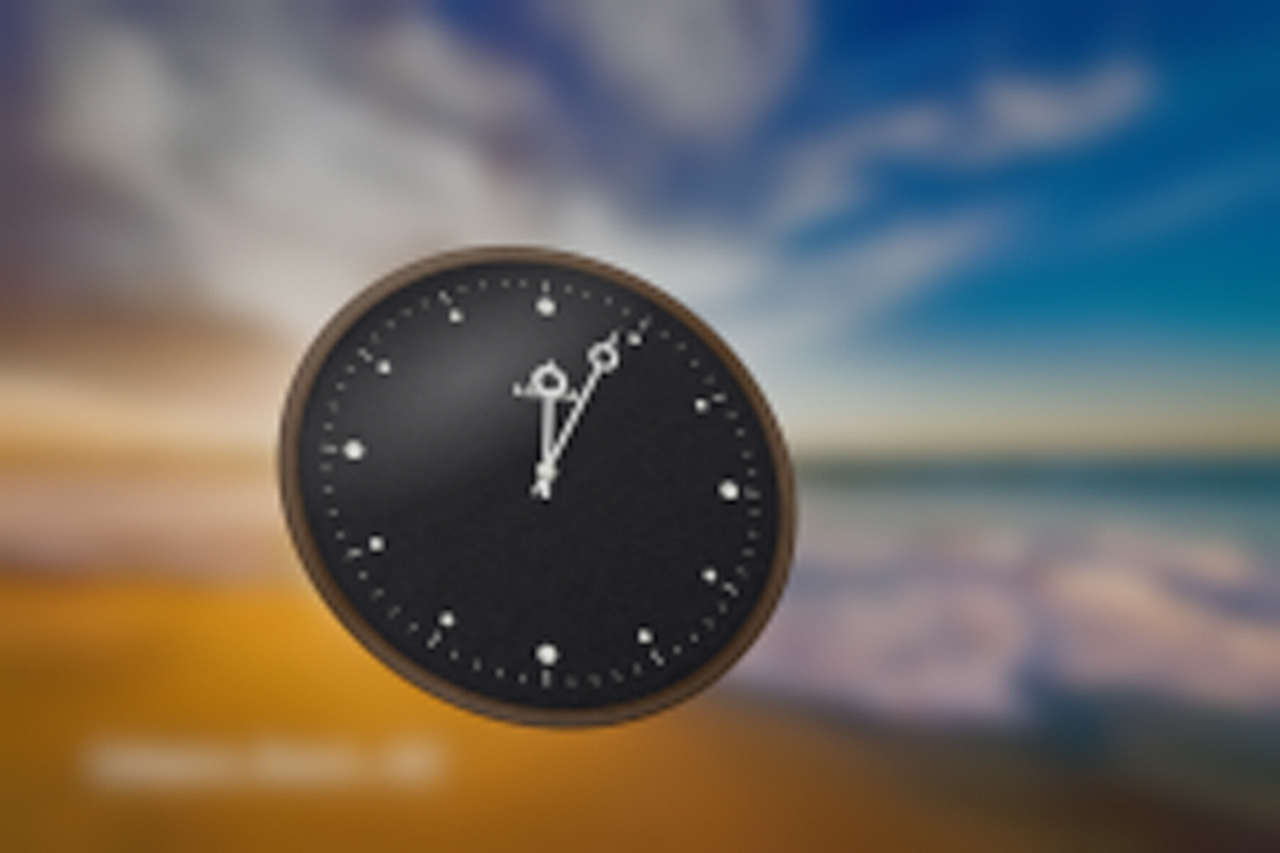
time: 12.04
